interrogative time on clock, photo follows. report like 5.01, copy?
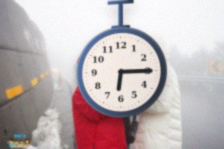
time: 6.15
